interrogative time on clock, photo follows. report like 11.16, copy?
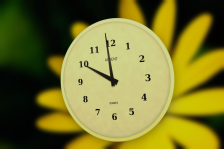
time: 9.59
